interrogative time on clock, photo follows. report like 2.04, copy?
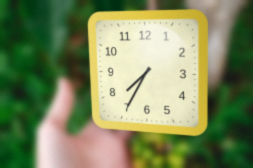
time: 7.35
